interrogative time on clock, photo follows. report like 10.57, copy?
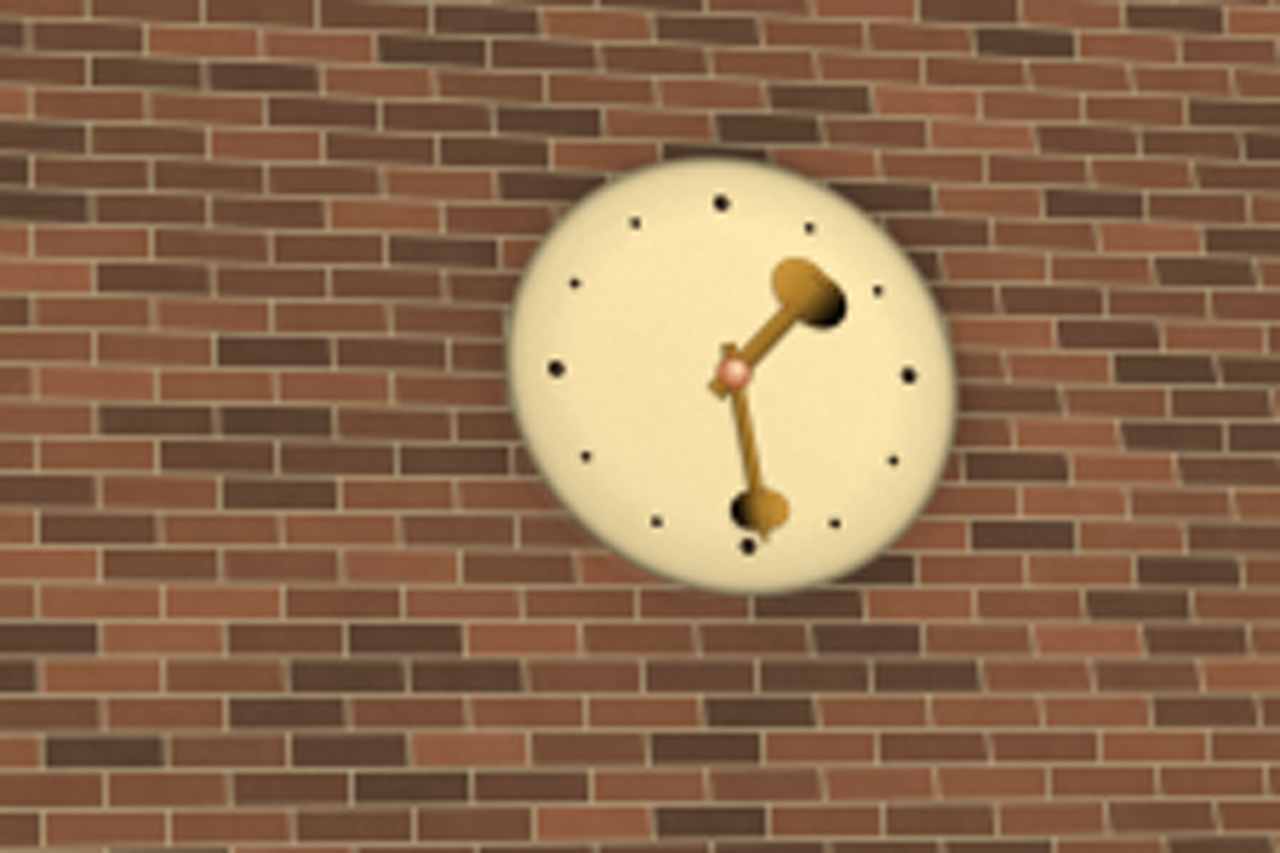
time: 1.29
